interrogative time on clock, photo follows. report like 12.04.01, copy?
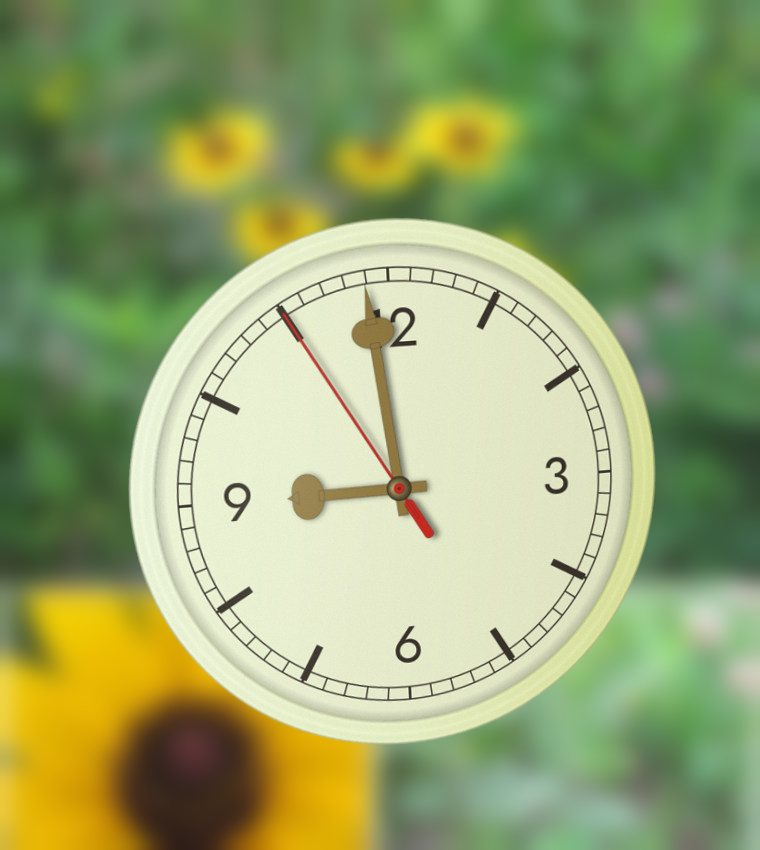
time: 8.58.55
